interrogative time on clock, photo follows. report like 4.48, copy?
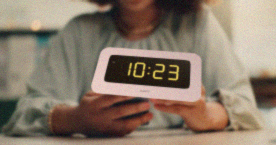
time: 10.23
